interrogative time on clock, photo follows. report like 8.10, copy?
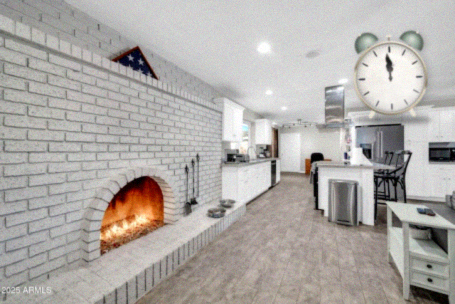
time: 11.59
